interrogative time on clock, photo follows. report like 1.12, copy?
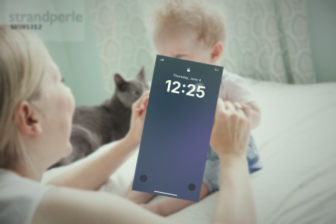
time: 12.25
